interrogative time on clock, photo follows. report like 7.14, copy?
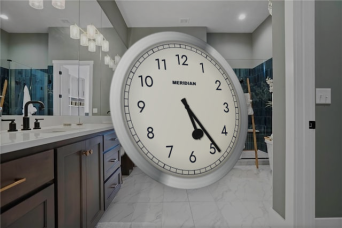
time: 5.24
